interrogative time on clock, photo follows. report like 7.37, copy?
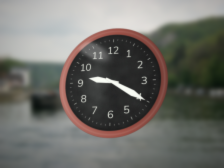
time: 9.20
